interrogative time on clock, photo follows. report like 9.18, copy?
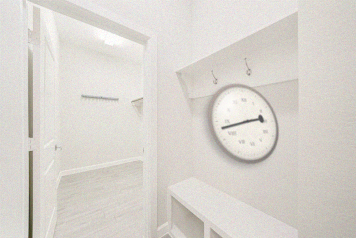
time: 2.43
